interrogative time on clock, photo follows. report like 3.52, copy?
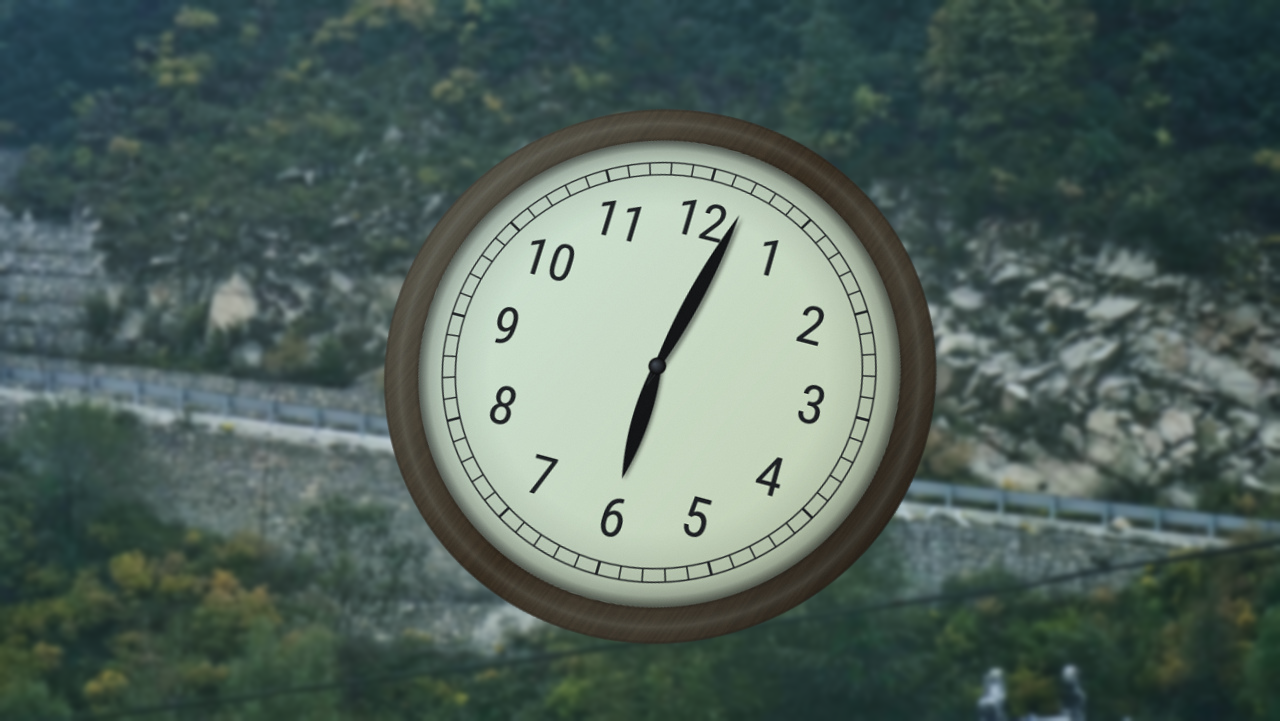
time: 6.02
